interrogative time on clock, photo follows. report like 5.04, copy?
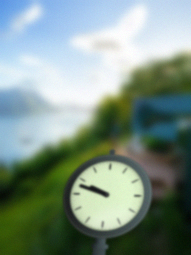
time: 9.48
